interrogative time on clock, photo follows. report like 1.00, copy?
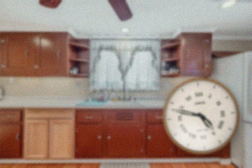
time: 4.48
